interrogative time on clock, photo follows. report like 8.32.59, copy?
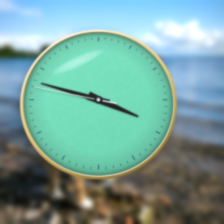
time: 3.47.47
